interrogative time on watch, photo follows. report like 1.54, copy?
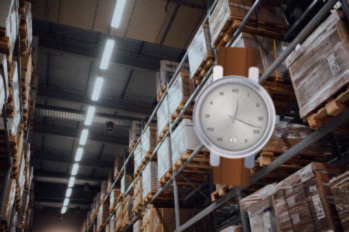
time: 12.18
